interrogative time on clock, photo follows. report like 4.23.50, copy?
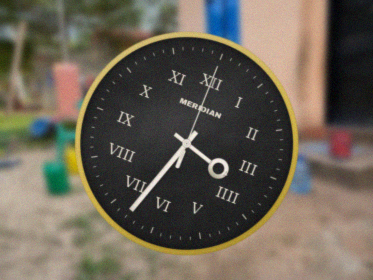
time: 3.33.00
